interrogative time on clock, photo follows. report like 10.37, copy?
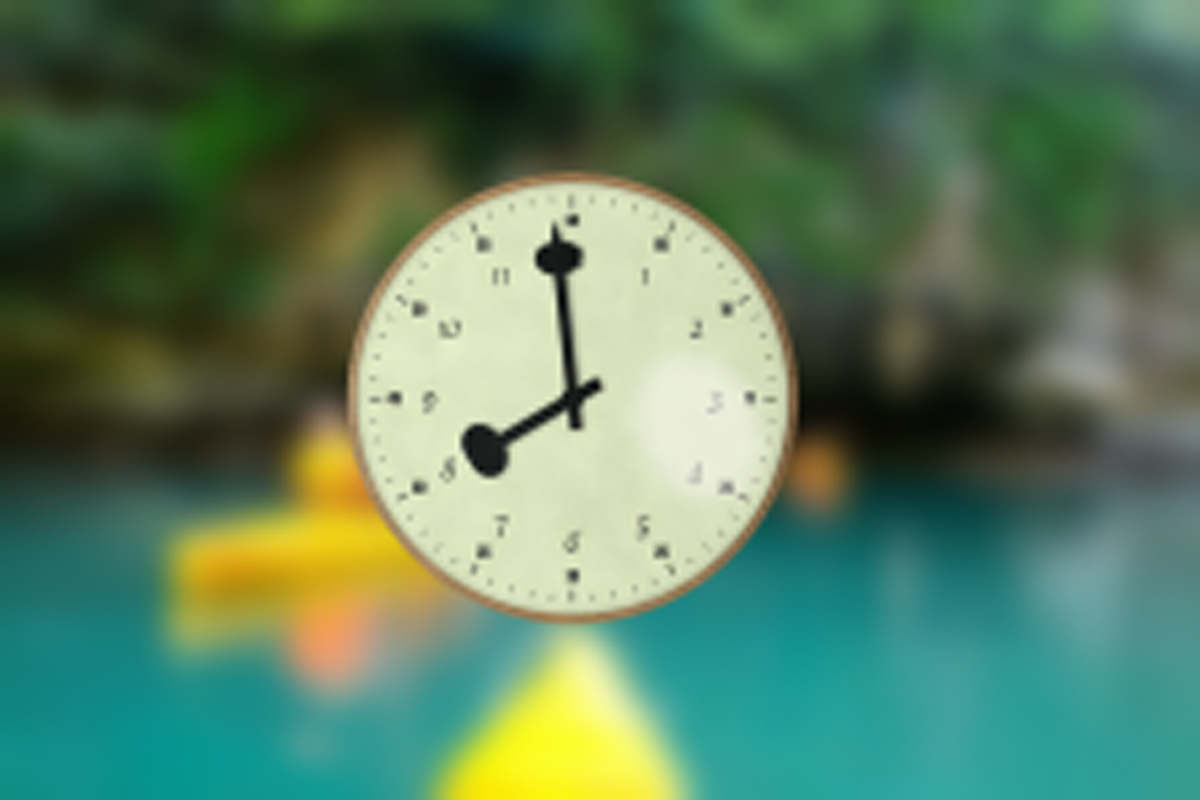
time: 7.59
